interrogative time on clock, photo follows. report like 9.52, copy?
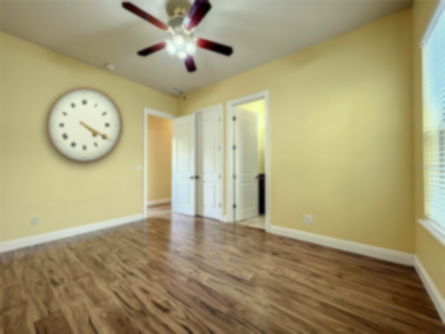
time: 4.20
